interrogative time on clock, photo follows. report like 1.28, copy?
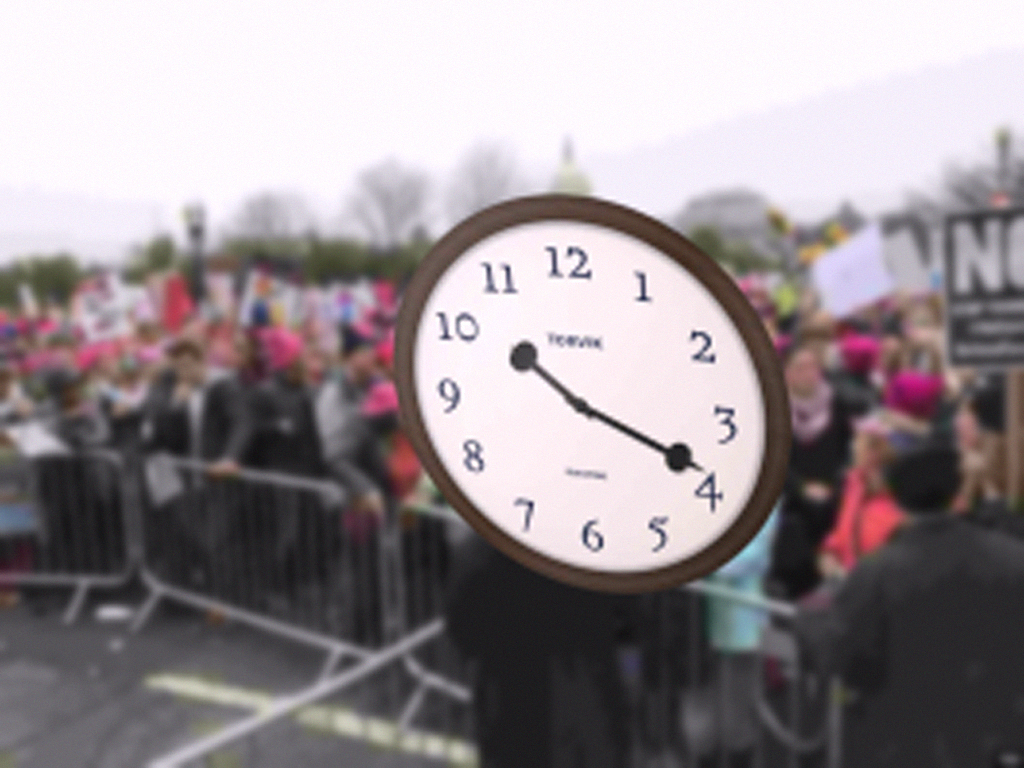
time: 10.19
